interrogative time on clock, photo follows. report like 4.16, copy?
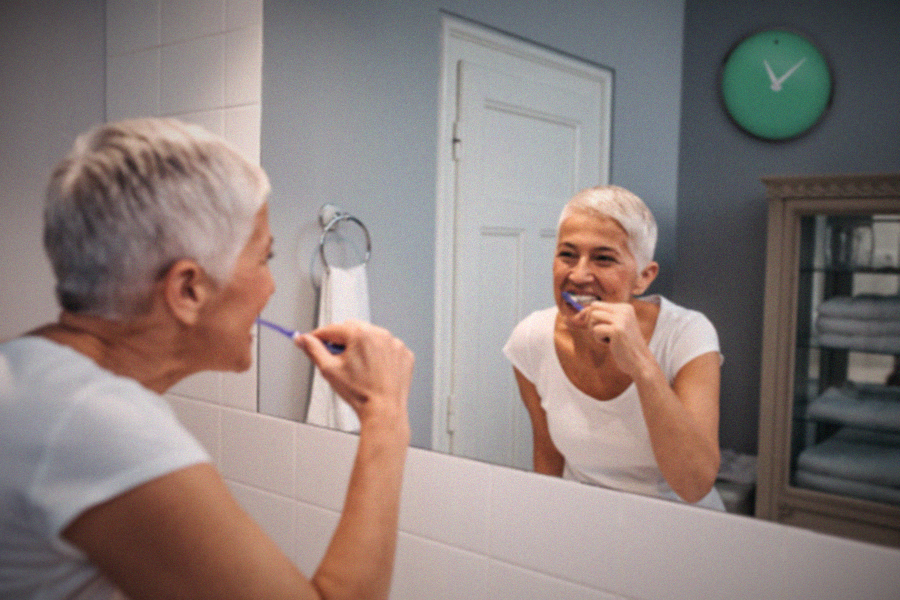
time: 11.08
